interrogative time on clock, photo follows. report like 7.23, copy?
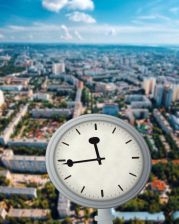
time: 11.44
